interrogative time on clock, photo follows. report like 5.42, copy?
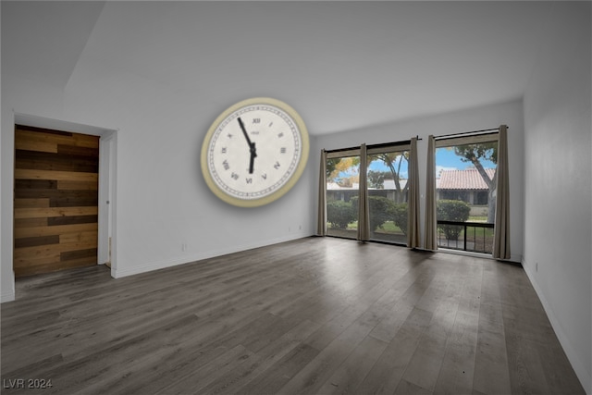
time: 5.55
